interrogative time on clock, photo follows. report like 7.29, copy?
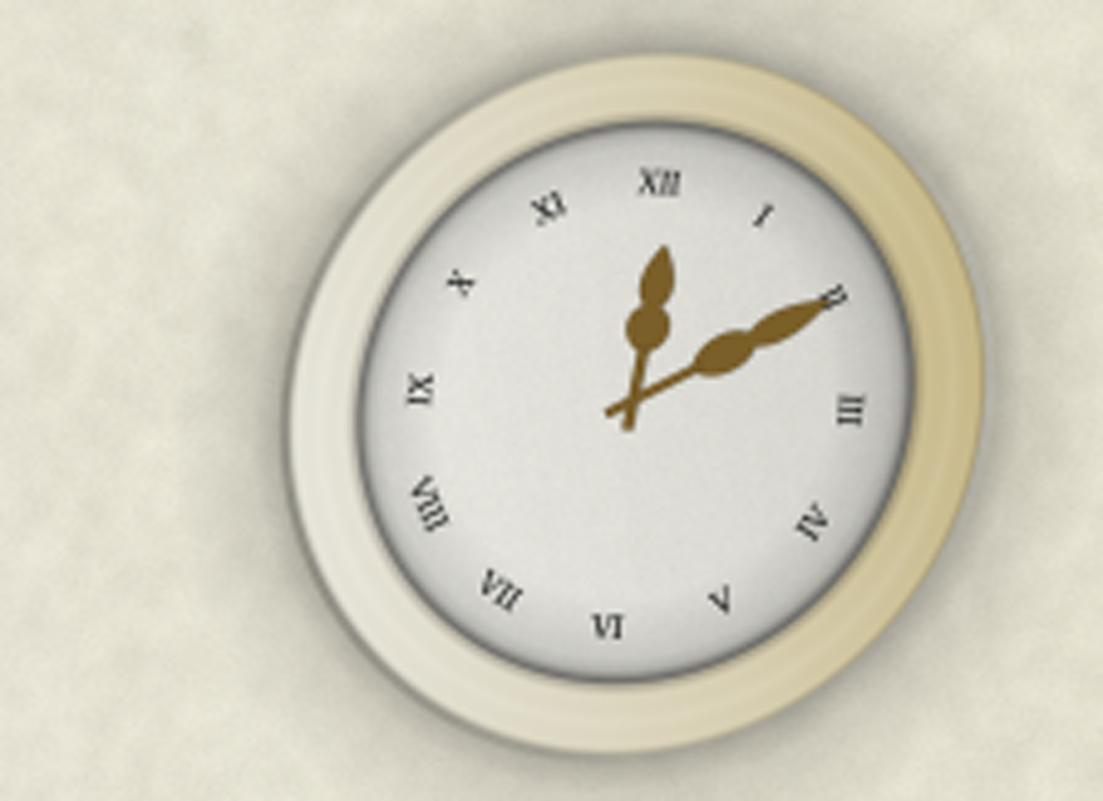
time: 12.10
